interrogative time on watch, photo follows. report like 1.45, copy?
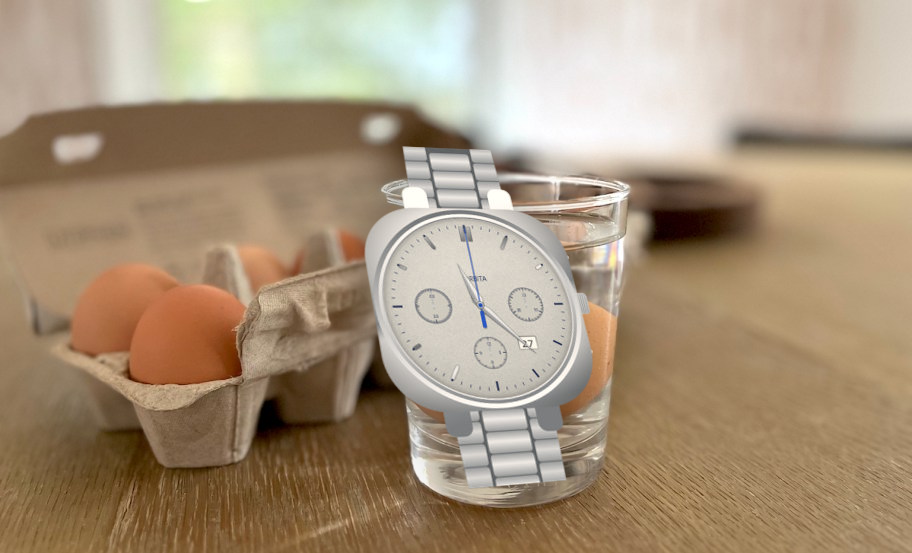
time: 11.23
